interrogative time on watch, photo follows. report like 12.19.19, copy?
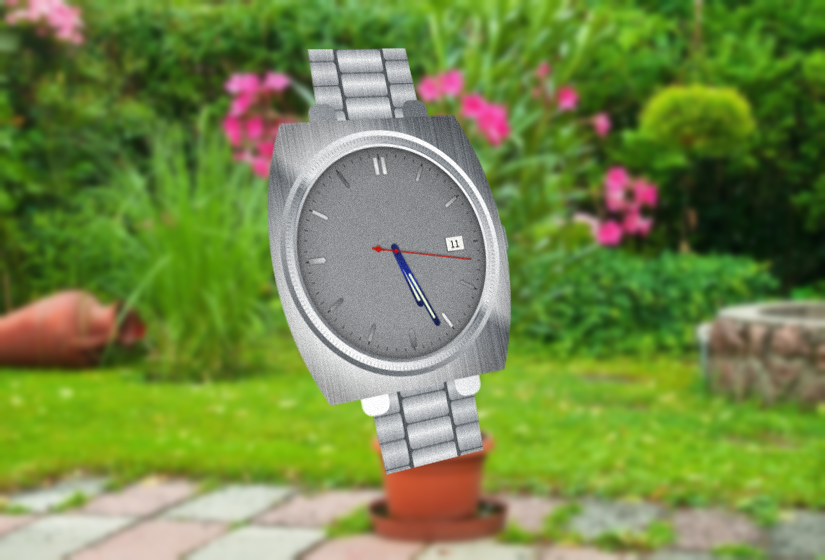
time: 5.26.17
